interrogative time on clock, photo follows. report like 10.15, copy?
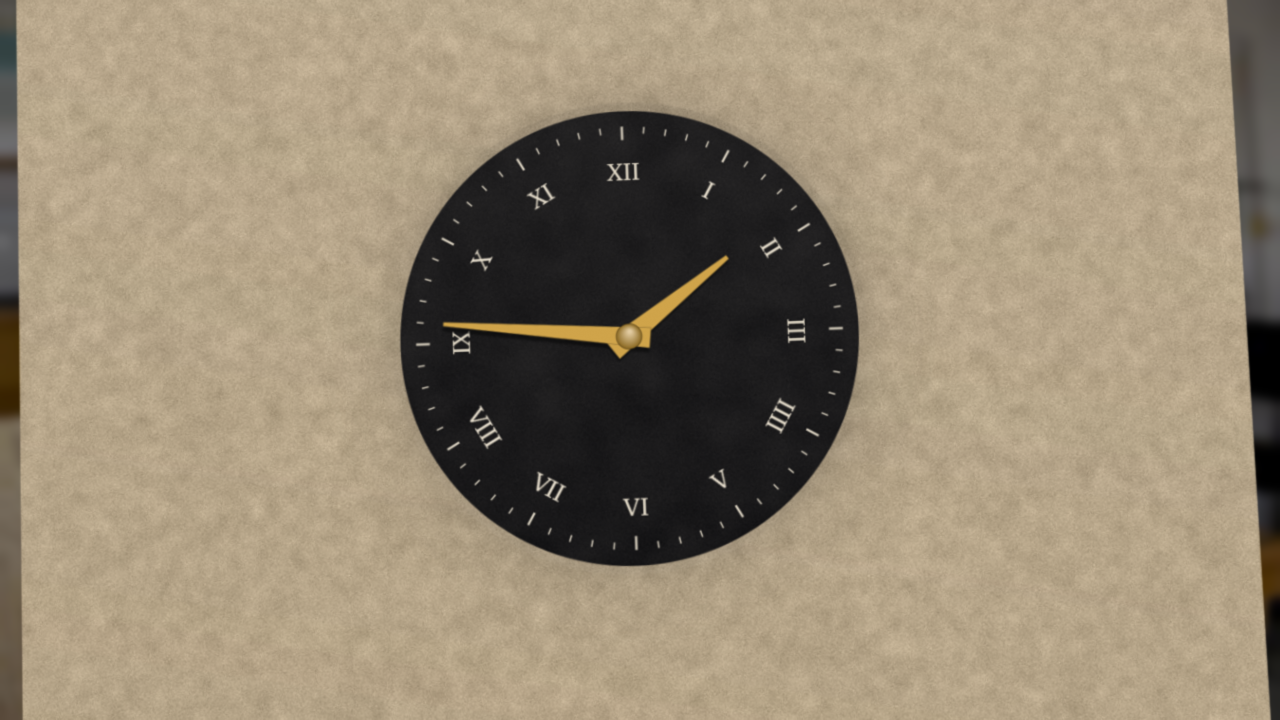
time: 1.46
